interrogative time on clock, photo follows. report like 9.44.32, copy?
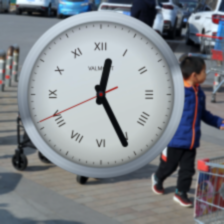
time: 12.25.41
